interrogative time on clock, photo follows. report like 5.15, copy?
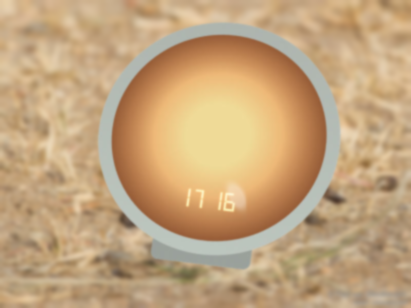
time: 17.16
